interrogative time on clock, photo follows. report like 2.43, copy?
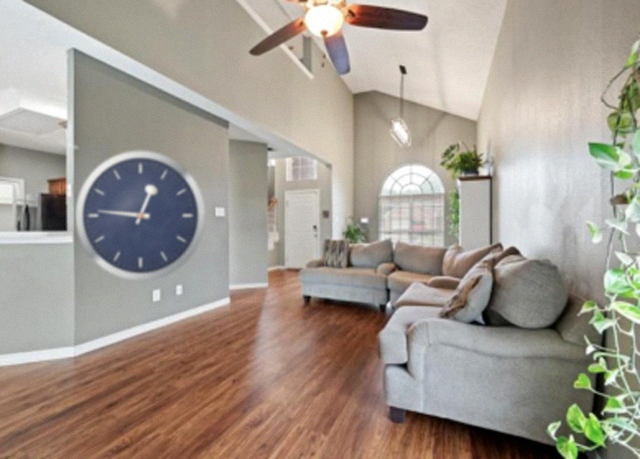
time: 12.46
